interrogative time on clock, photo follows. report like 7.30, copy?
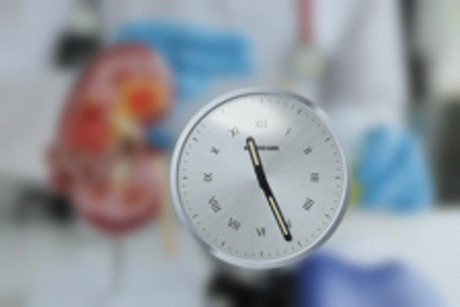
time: 11.26
